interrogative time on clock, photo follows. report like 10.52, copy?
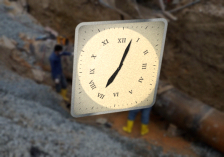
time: 7.03
